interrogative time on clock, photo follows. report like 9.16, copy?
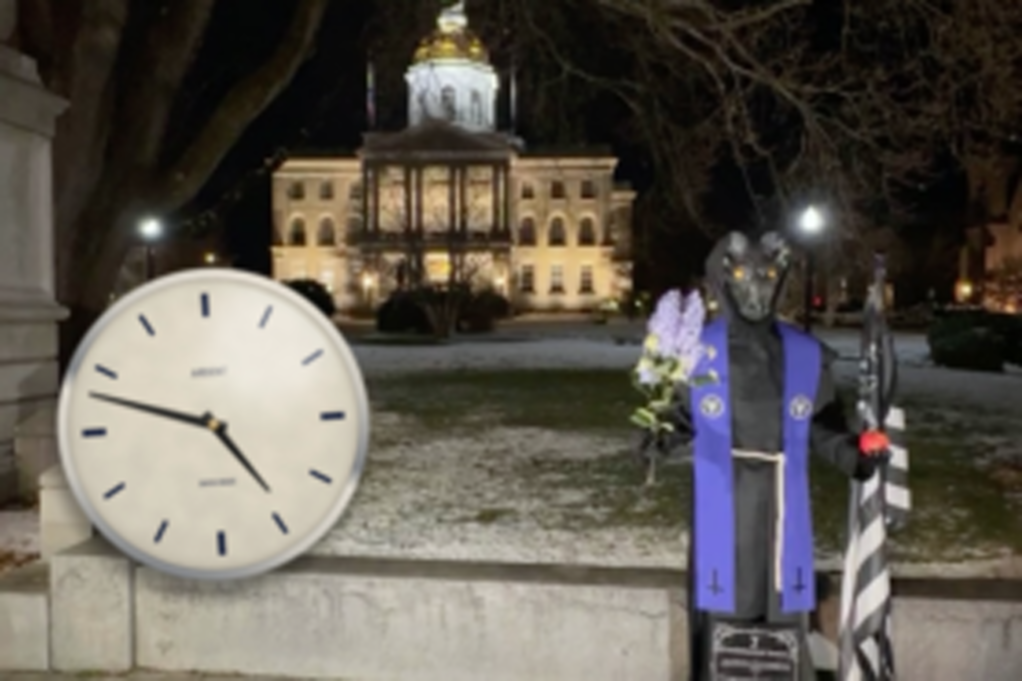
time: 4.48
